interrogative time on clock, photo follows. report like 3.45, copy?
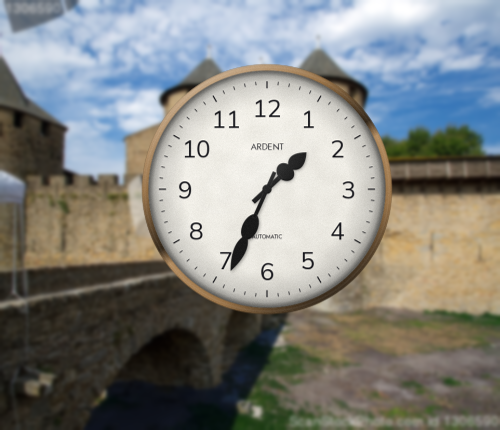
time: 1.34
